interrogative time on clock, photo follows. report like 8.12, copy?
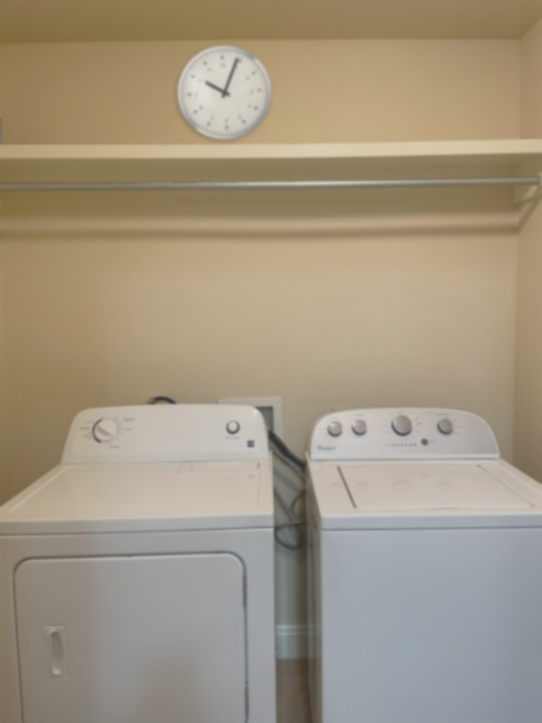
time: 10.04
